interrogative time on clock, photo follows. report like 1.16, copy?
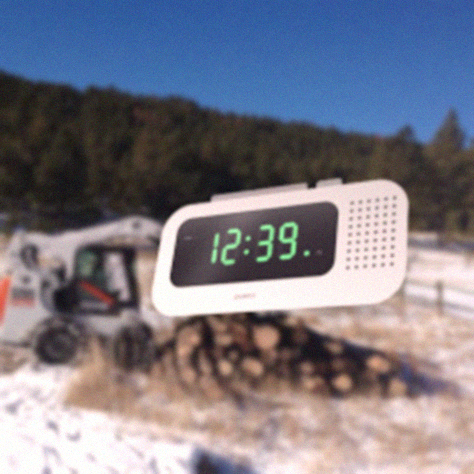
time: 12.39
